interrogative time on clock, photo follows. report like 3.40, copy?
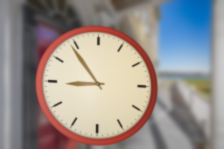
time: 8.54
